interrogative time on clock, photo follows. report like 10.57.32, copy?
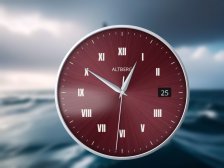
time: 12.50.31
